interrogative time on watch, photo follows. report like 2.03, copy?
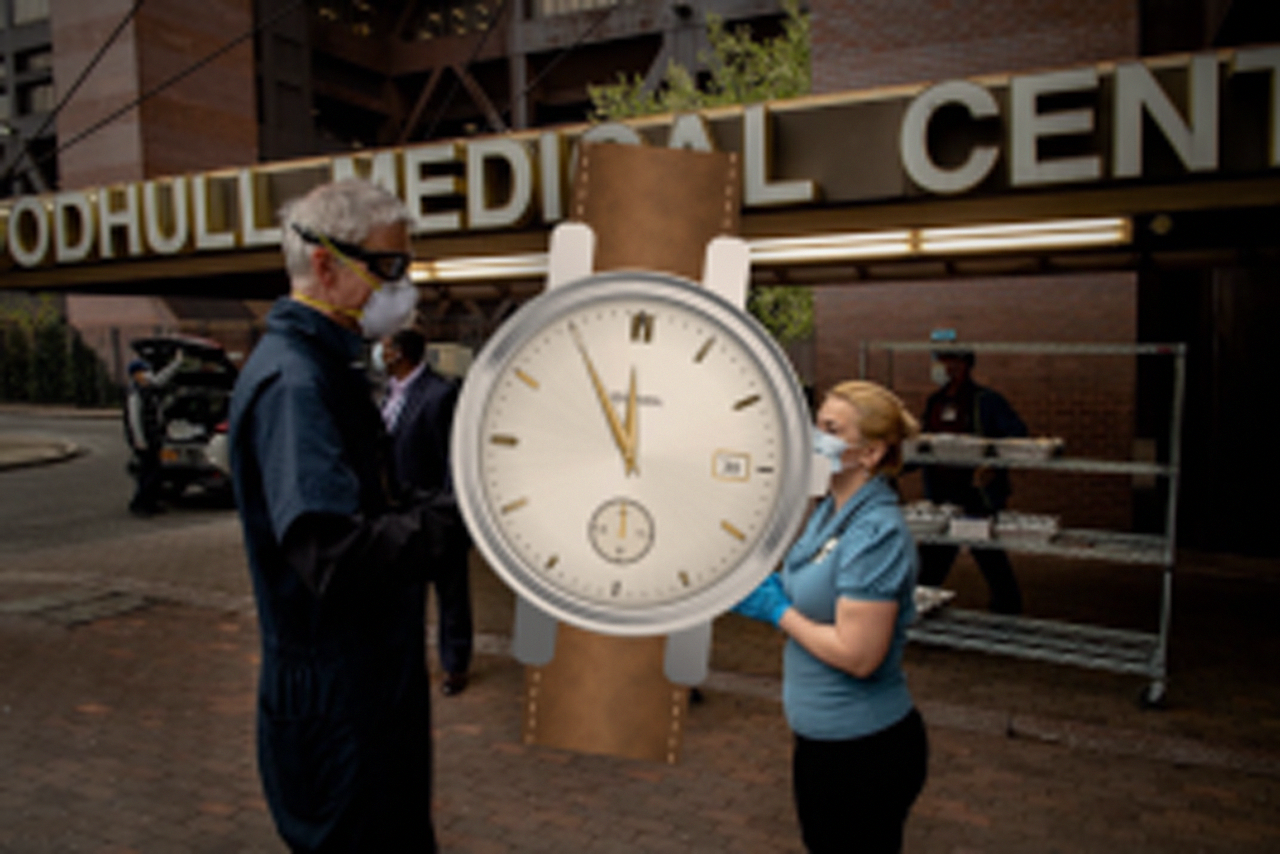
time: 11.55
